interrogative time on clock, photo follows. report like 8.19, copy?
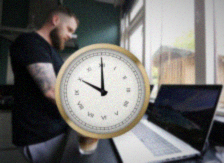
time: 10.00
